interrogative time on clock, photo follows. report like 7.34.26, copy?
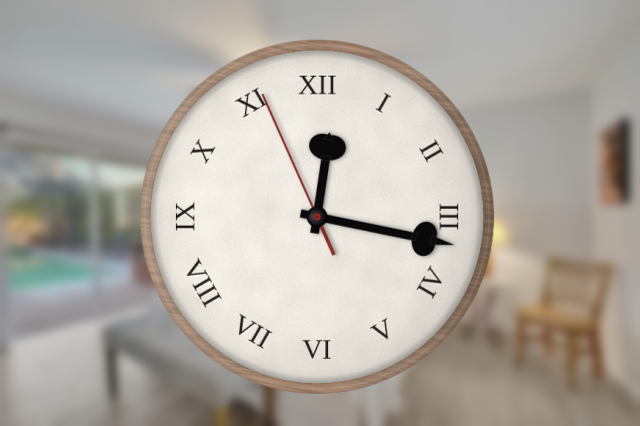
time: 12.16.56
